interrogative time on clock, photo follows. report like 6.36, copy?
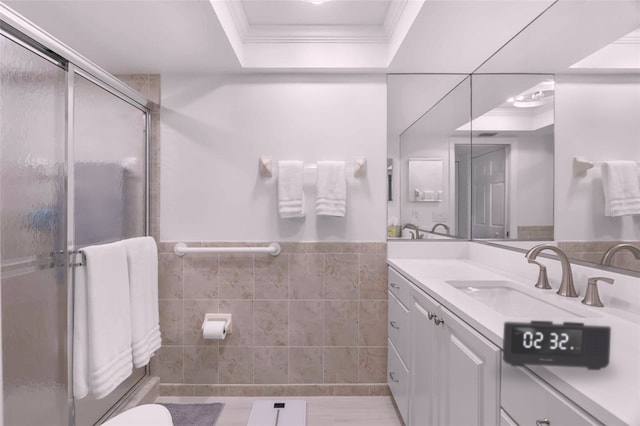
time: 2.32
